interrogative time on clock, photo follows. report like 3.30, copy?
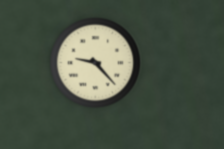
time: 9.23
